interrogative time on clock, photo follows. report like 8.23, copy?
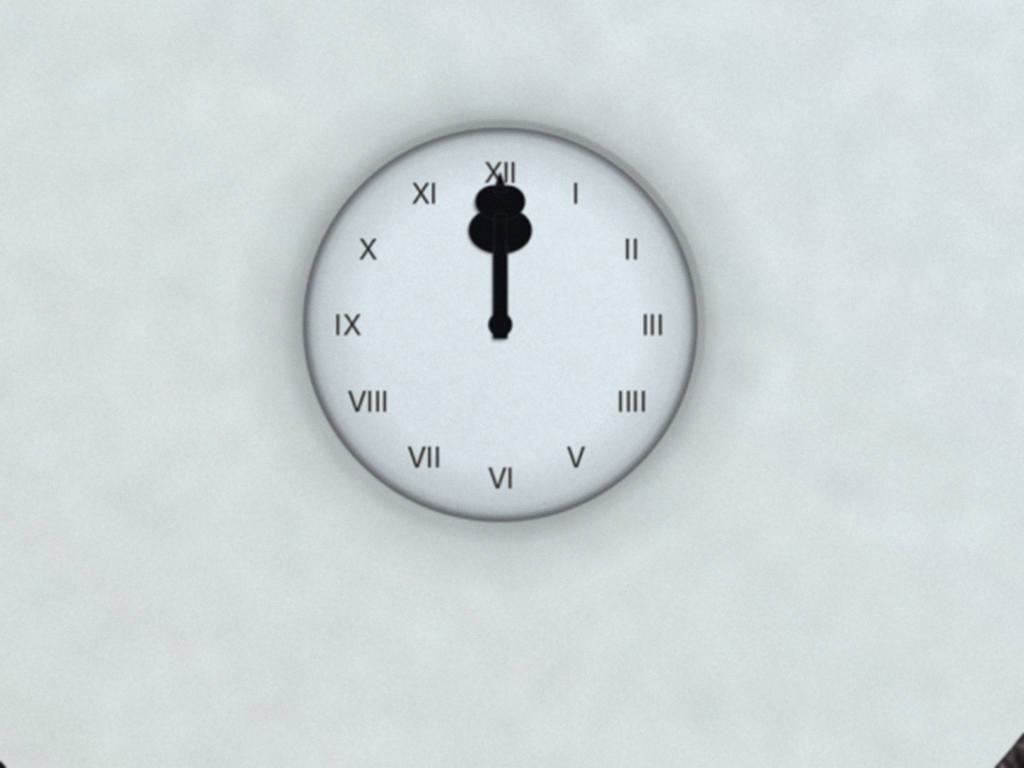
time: 12.00
